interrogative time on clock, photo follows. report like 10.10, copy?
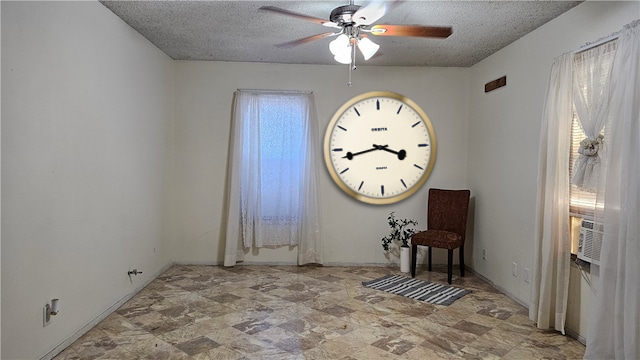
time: 3.43
